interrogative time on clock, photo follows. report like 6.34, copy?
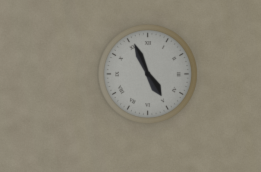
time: 4.56
